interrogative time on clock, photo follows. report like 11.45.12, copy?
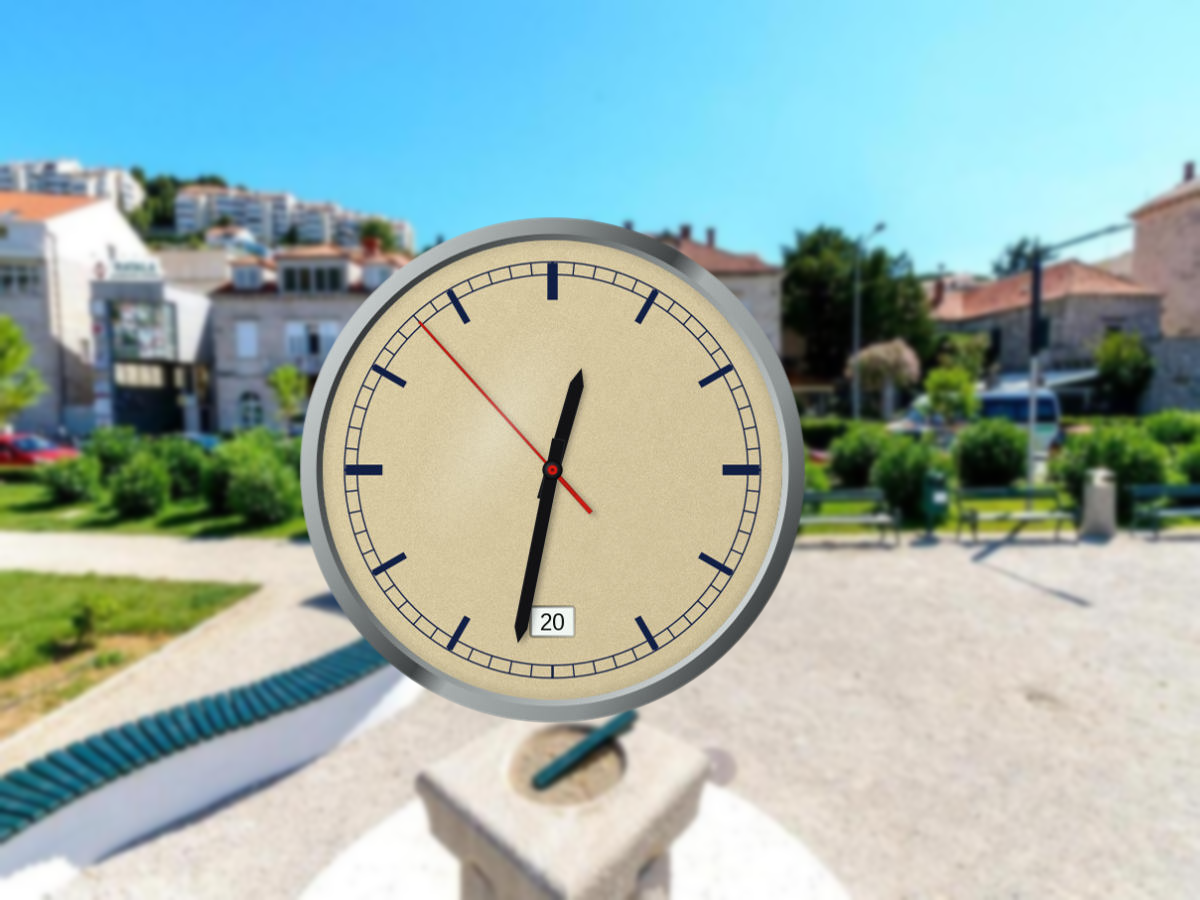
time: 12.31.53
